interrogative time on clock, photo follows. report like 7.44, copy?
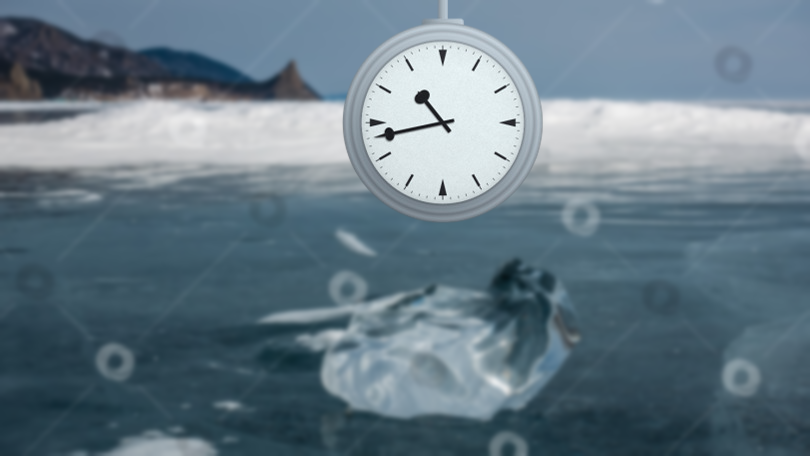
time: 10.43
